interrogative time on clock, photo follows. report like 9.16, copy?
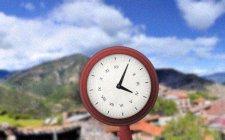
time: 4.05
